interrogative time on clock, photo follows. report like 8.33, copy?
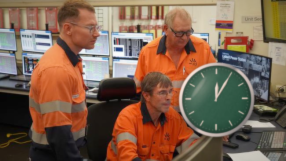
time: 12.05
